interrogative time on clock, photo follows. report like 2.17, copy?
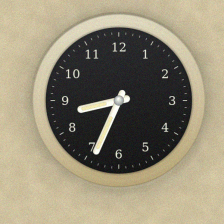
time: 8.34
